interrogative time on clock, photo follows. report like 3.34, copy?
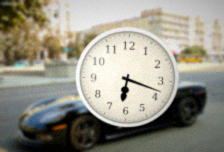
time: 6.18
